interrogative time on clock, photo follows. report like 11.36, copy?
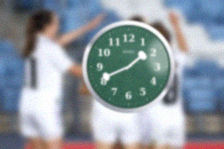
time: 1.41
